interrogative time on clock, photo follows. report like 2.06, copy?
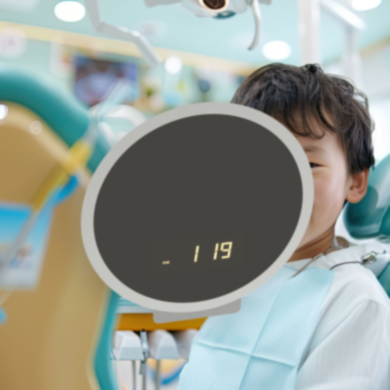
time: 1.19
